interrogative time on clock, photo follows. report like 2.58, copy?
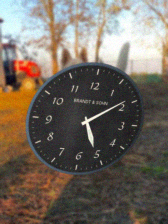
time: 5.09
